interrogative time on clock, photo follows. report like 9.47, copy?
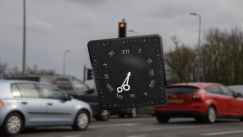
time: 6.36
